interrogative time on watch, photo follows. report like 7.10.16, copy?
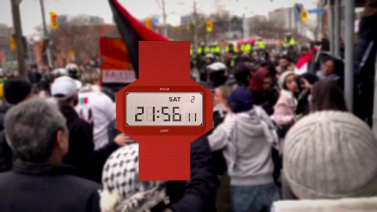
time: 21.56.11
